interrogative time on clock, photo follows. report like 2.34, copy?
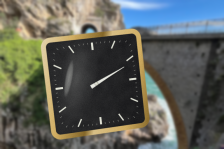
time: 2.11
